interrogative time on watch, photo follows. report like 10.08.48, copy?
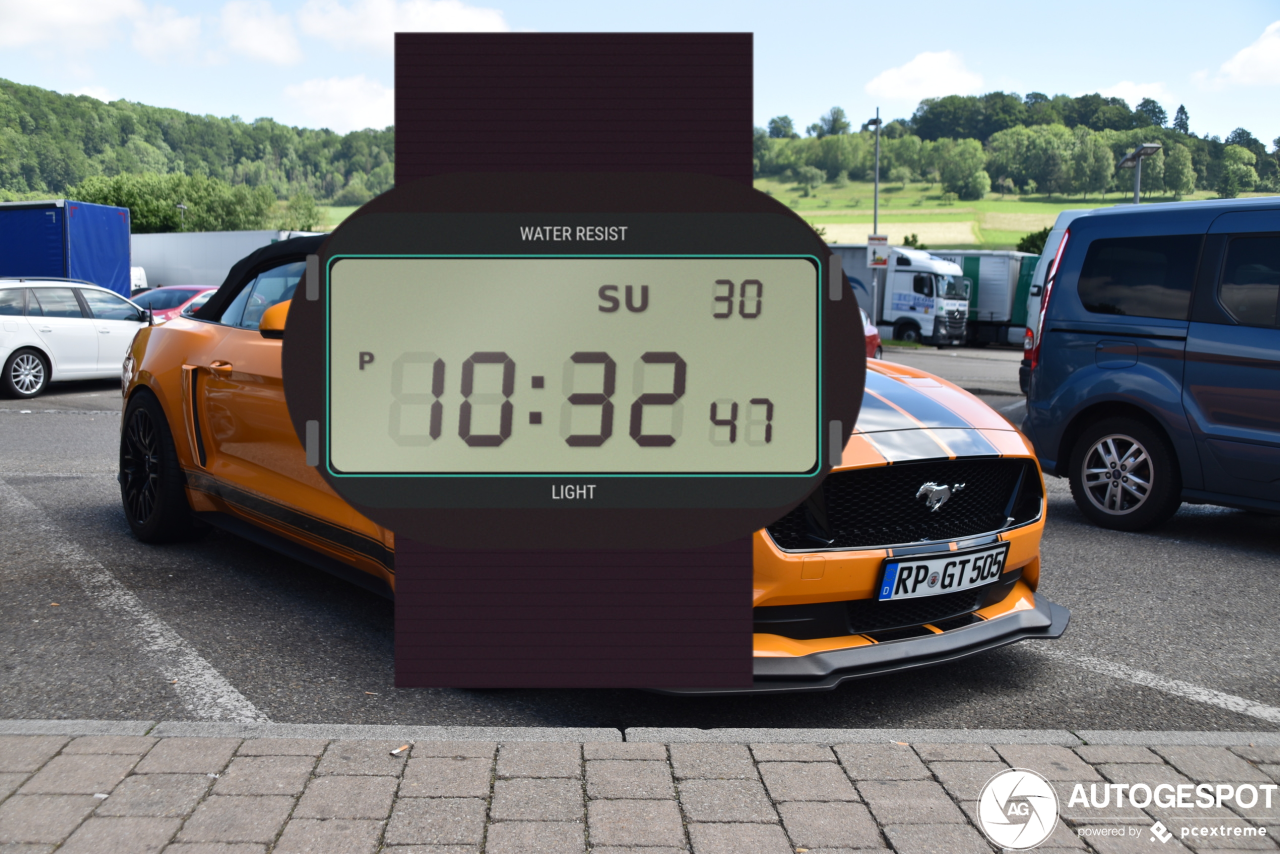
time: 10.32.47
